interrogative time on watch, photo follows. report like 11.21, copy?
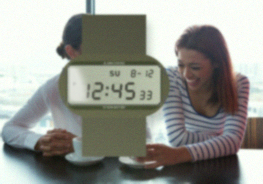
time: 12.45
